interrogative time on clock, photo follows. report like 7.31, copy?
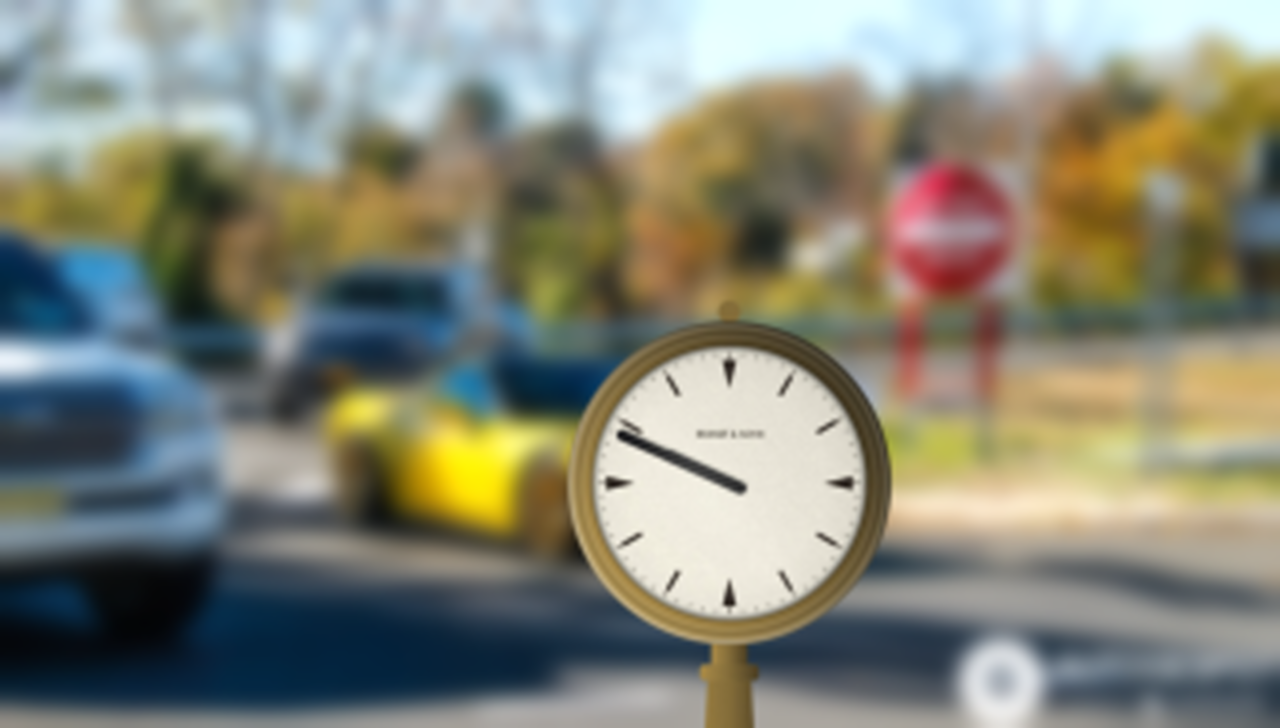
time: 9.49
